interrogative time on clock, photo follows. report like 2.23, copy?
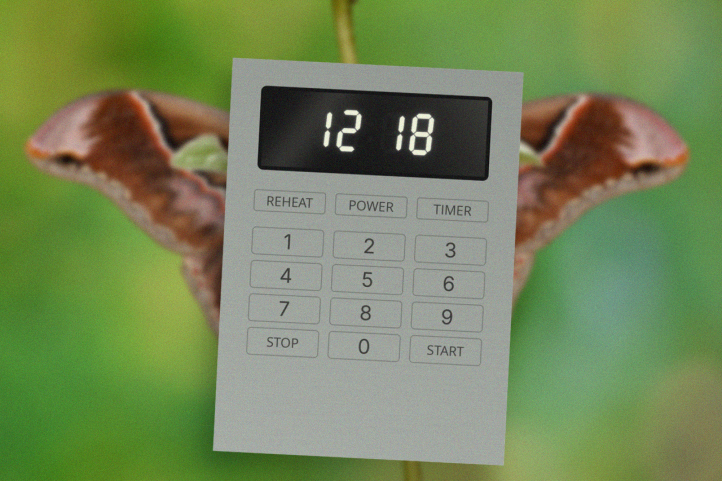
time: 12.18
